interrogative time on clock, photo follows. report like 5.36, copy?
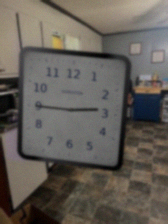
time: 2.45
